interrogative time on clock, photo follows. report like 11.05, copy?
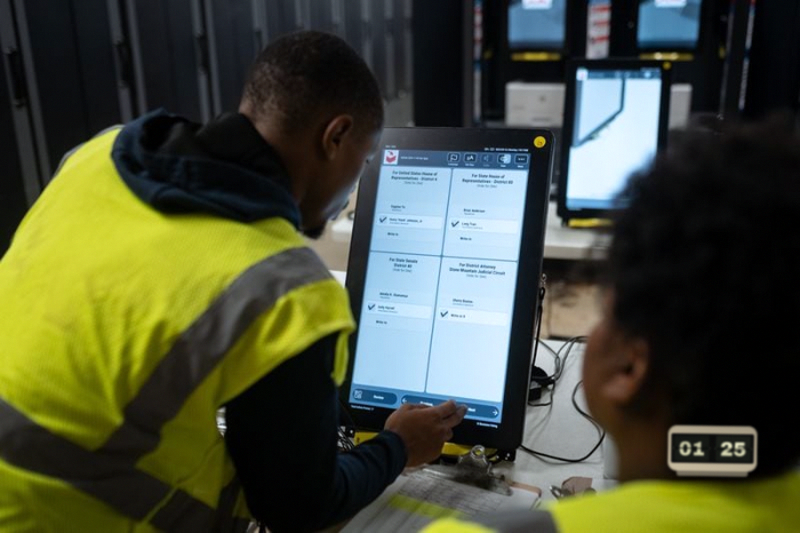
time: 1.25
